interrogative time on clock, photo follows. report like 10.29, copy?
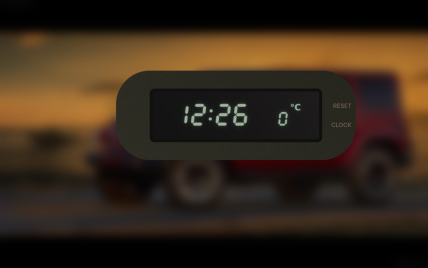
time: 12.26
